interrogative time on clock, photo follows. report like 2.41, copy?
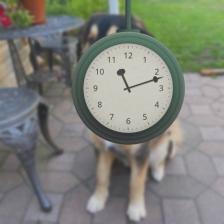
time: 11.12
